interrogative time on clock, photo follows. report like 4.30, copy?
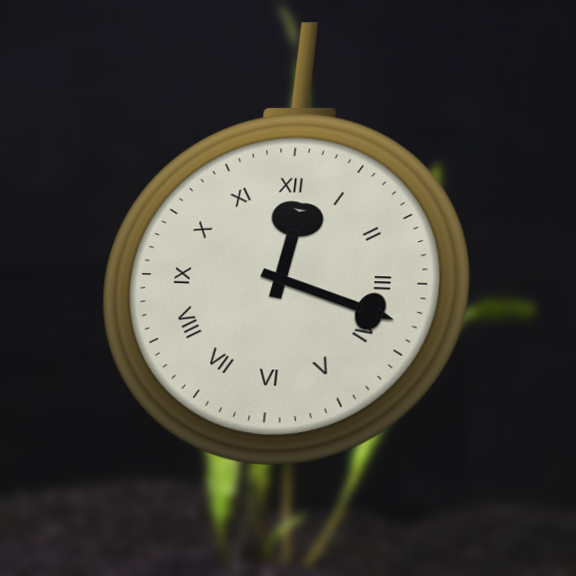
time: 12.18
